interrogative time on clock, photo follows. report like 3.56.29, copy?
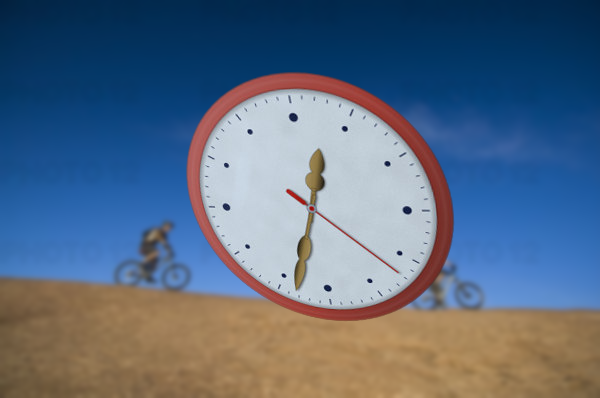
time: 12.33.22
